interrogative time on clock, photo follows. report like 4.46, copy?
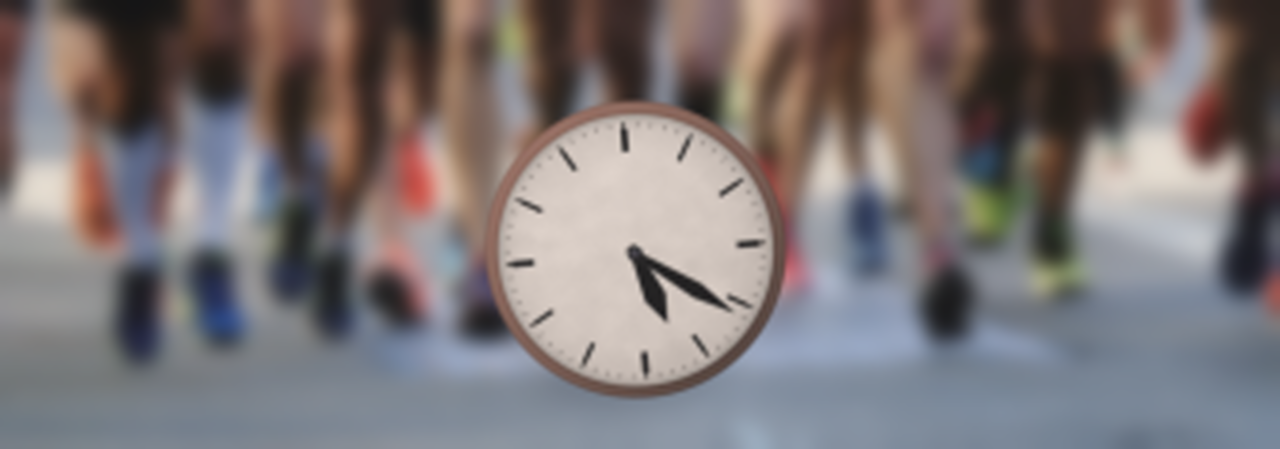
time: 5.21
